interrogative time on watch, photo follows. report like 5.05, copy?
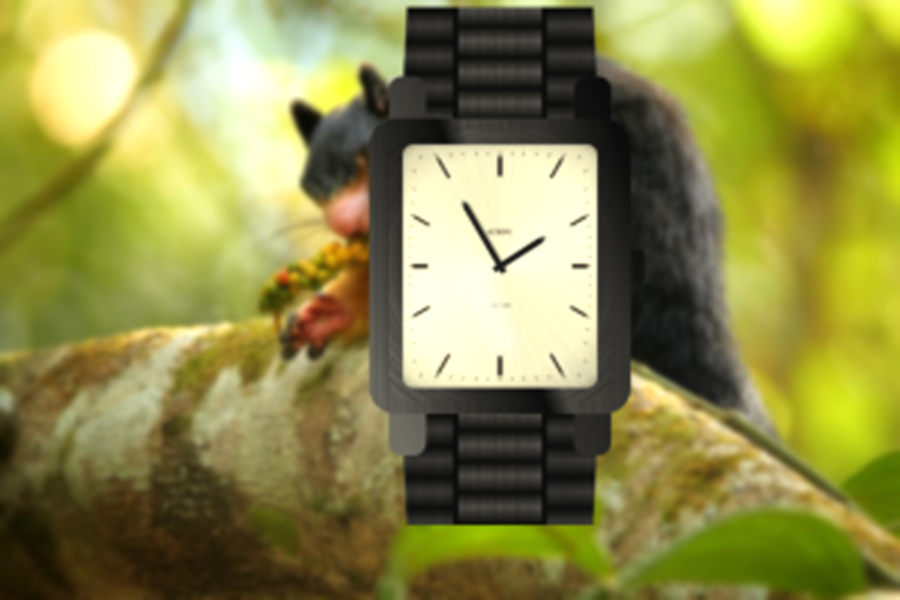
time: 1.55
